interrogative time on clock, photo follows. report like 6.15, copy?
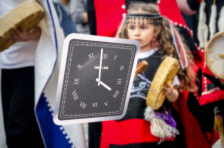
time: 3.59
